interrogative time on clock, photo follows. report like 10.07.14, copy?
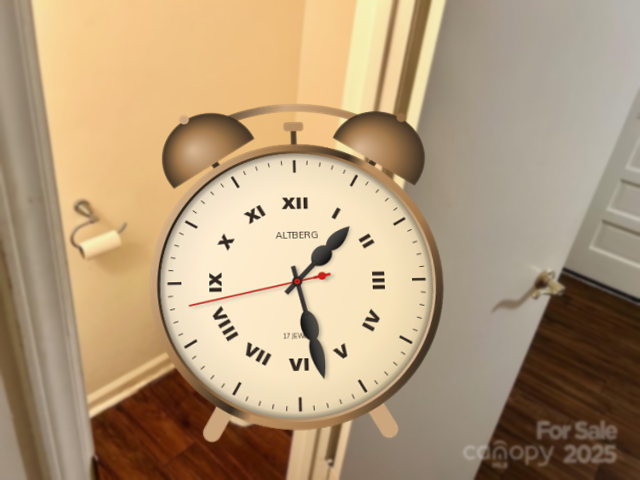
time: 1.27.43
